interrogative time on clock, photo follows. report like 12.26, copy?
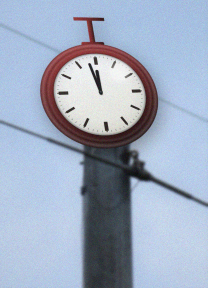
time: 11.58
